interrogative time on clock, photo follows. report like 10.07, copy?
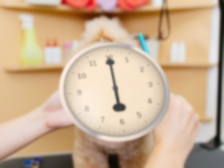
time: 6.00
